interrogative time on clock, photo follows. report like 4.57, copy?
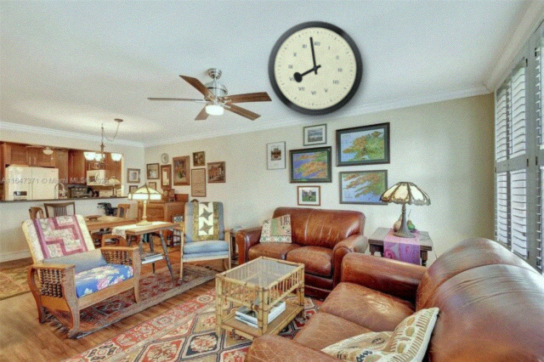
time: 7.58
